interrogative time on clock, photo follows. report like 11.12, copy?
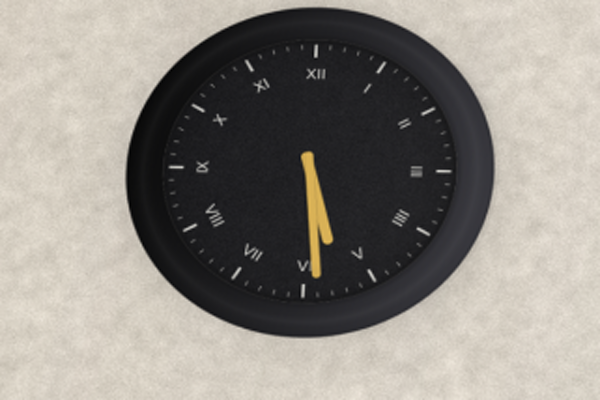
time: 5.29
